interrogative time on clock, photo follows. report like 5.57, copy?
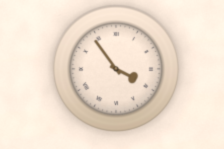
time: 3.54
